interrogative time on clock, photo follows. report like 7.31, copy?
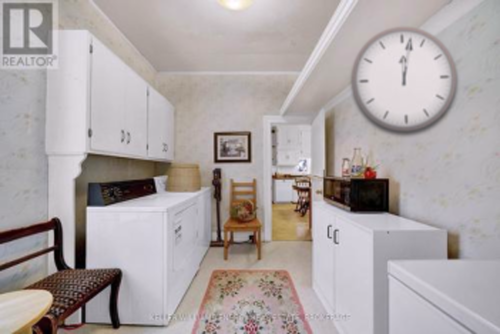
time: 12.02
